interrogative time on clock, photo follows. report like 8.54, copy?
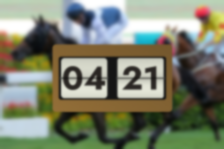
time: 4.21
